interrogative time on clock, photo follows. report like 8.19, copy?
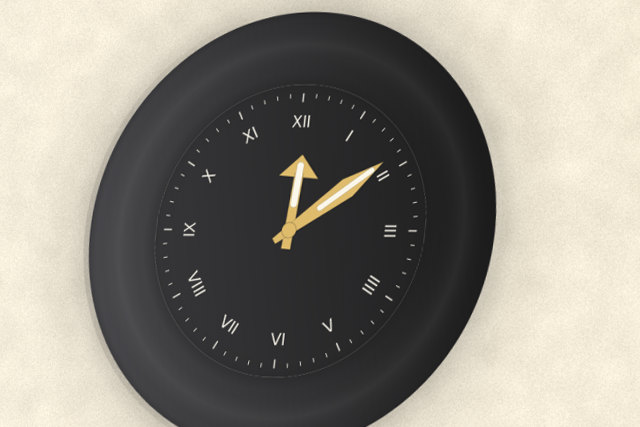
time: 12.09
